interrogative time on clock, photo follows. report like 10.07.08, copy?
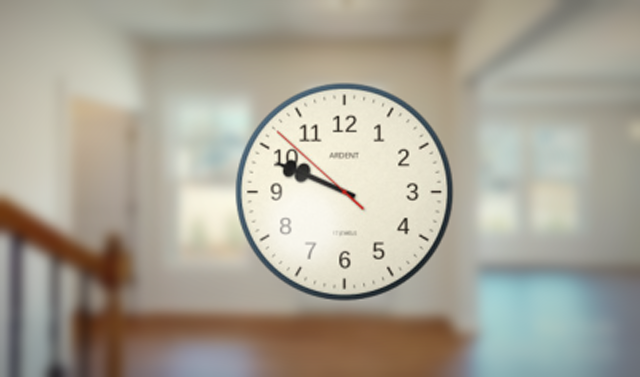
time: 9.48.52
